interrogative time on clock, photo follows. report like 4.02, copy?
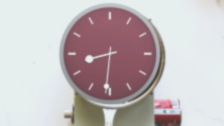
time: 8.31
